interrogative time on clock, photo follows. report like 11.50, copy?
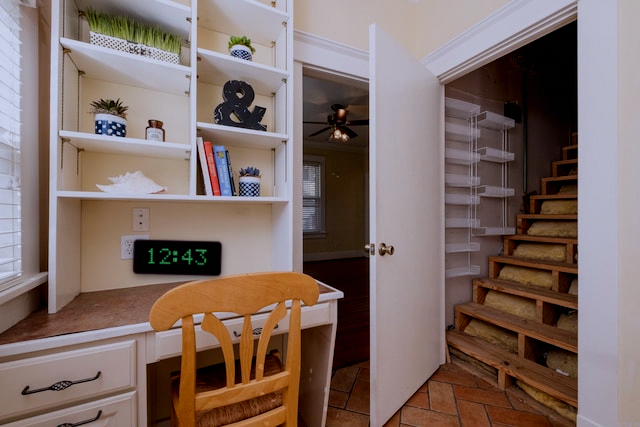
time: 12.43
